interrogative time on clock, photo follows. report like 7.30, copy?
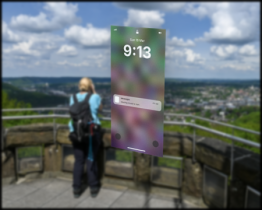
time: 9.13
